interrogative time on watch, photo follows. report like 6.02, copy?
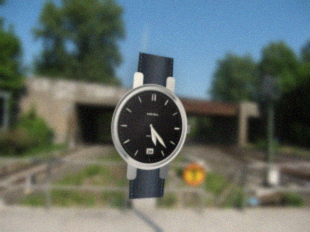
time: 5.23
